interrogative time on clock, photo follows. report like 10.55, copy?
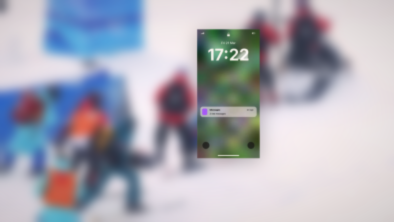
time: 17.22
